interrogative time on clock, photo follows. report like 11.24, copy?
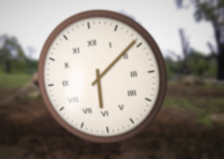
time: 6.09
